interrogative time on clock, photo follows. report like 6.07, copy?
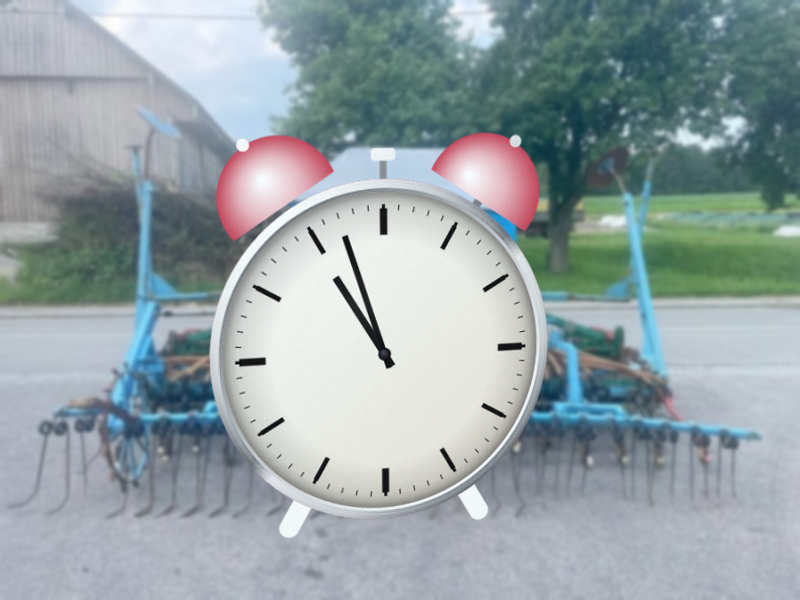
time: 10.57
